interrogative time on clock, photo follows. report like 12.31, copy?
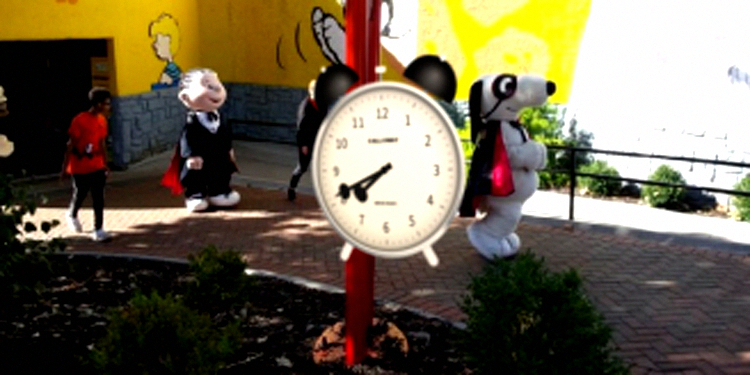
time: 7.41
